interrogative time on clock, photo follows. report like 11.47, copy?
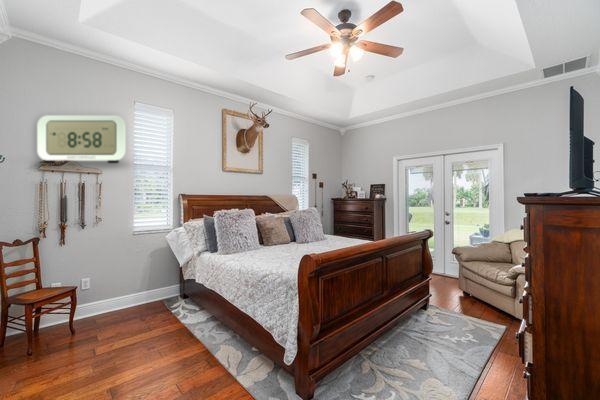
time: 8.58
